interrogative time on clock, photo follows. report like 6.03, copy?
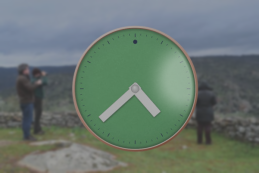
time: 4.38
